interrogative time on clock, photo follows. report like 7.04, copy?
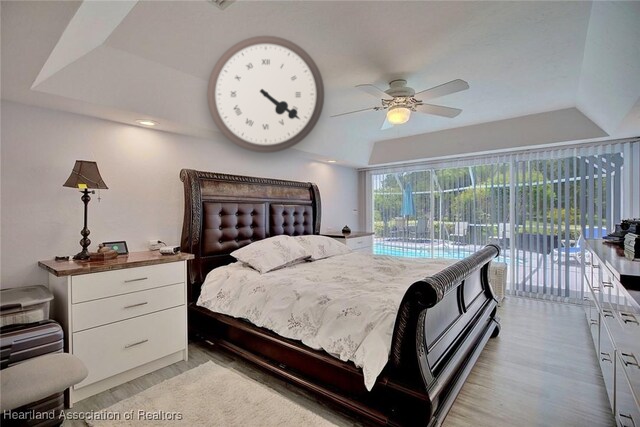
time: 4.21
